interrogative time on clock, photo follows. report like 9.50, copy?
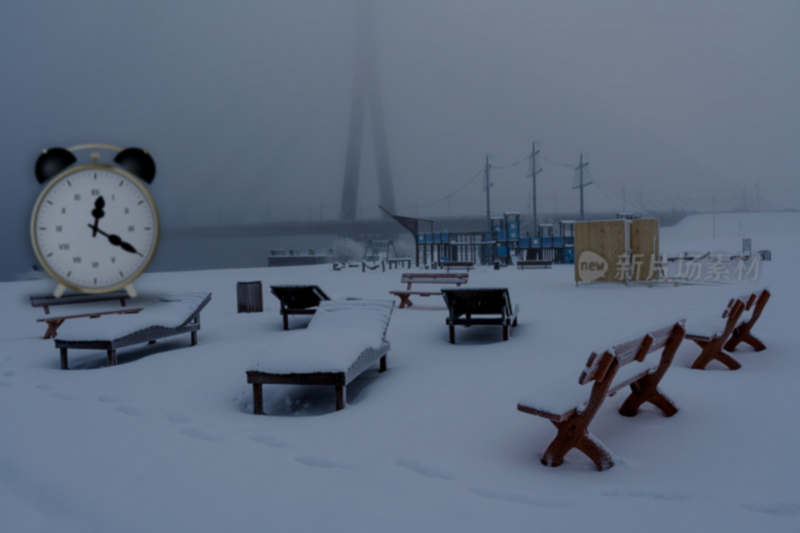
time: 12.20
